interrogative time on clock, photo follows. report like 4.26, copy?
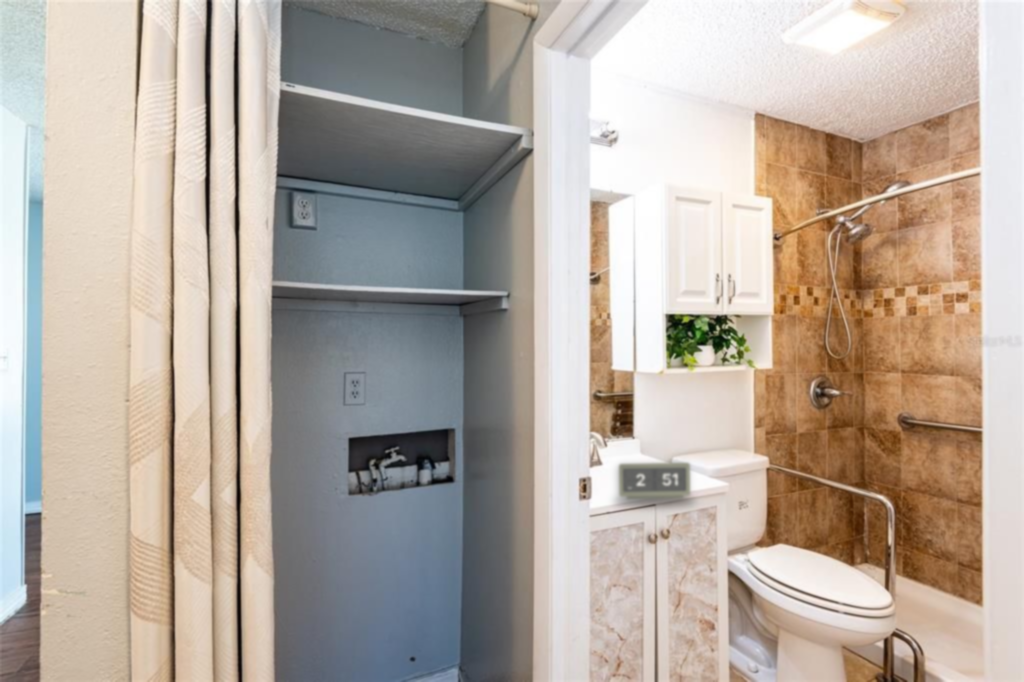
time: 2.51
